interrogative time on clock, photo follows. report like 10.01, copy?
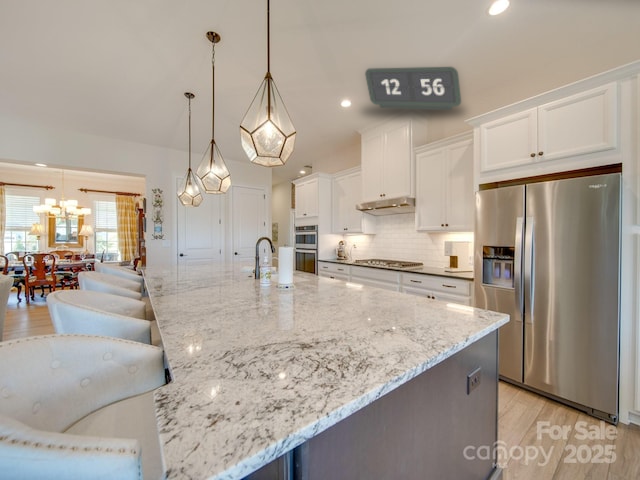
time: 12.56
